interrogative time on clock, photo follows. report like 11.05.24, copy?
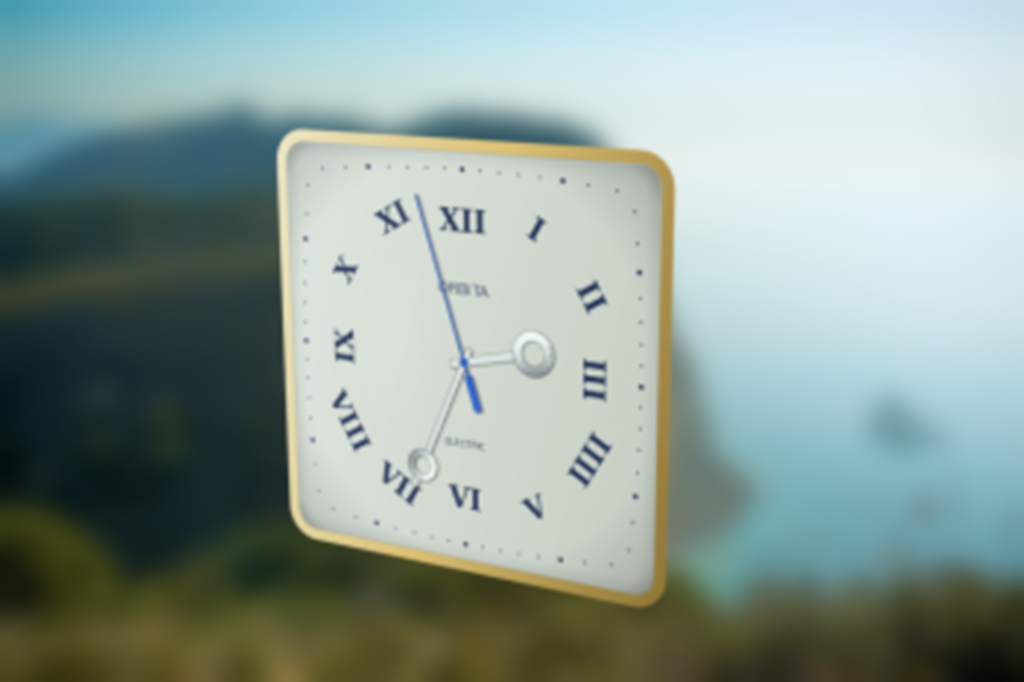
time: 2.33.57
